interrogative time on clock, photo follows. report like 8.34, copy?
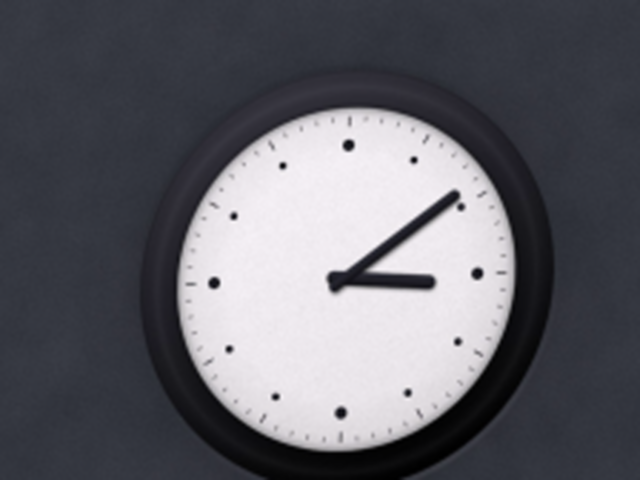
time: 3.09
